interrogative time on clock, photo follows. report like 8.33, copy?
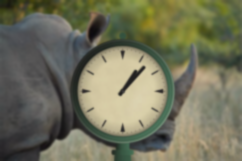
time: 1.07
